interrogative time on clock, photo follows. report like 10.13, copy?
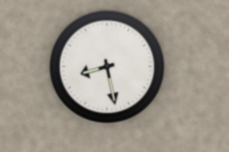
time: 8.28
